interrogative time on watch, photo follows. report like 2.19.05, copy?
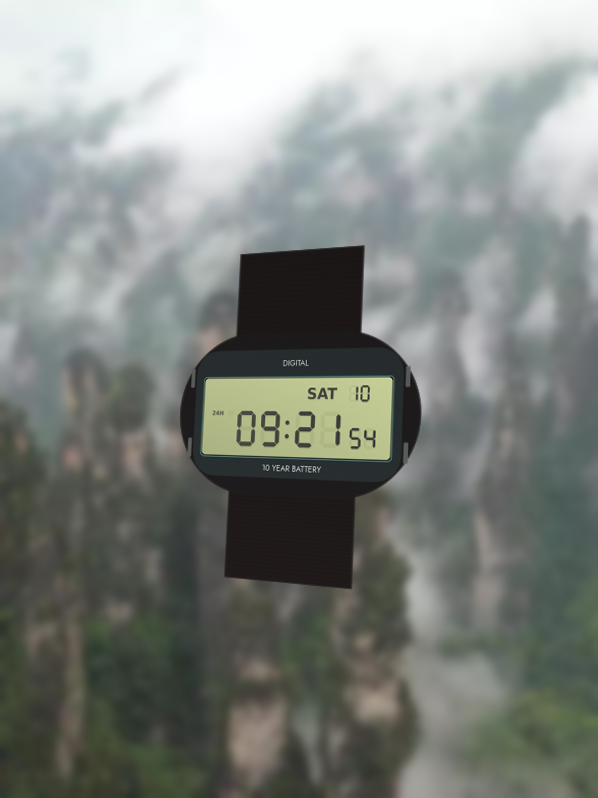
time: 9.21.54
